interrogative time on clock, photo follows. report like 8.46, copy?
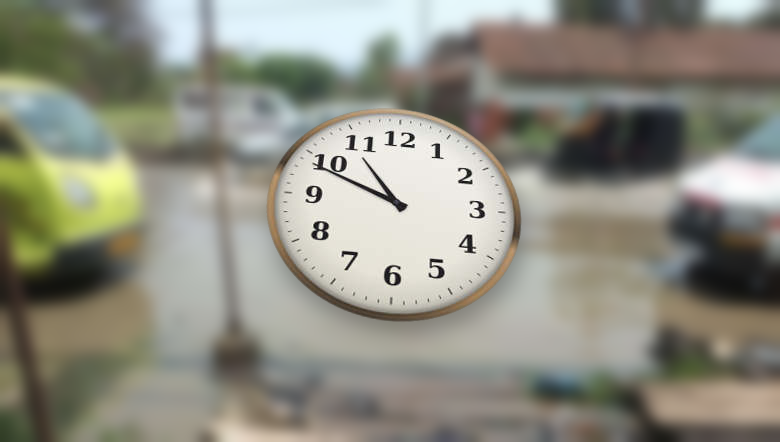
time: 10.49
